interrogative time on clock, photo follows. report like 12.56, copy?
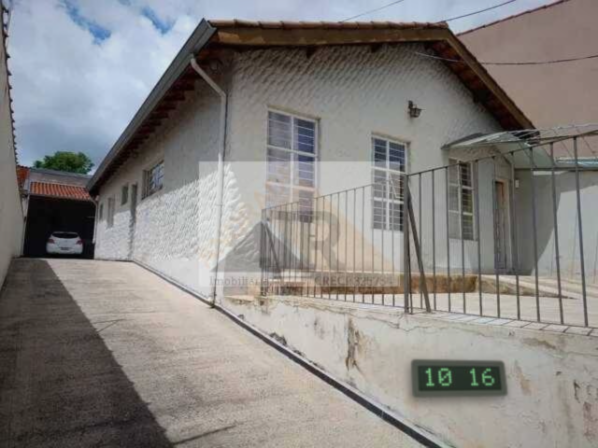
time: 10.16
